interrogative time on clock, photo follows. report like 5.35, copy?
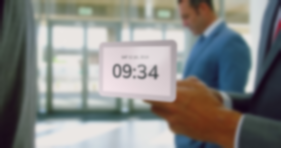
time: 9.34
